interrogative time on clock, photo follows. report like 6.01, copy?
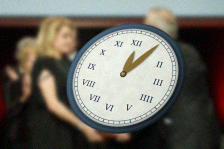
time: 12.05
